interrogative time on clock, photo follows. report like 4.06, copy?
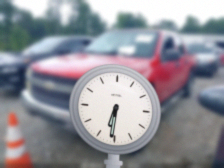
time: 6.31
